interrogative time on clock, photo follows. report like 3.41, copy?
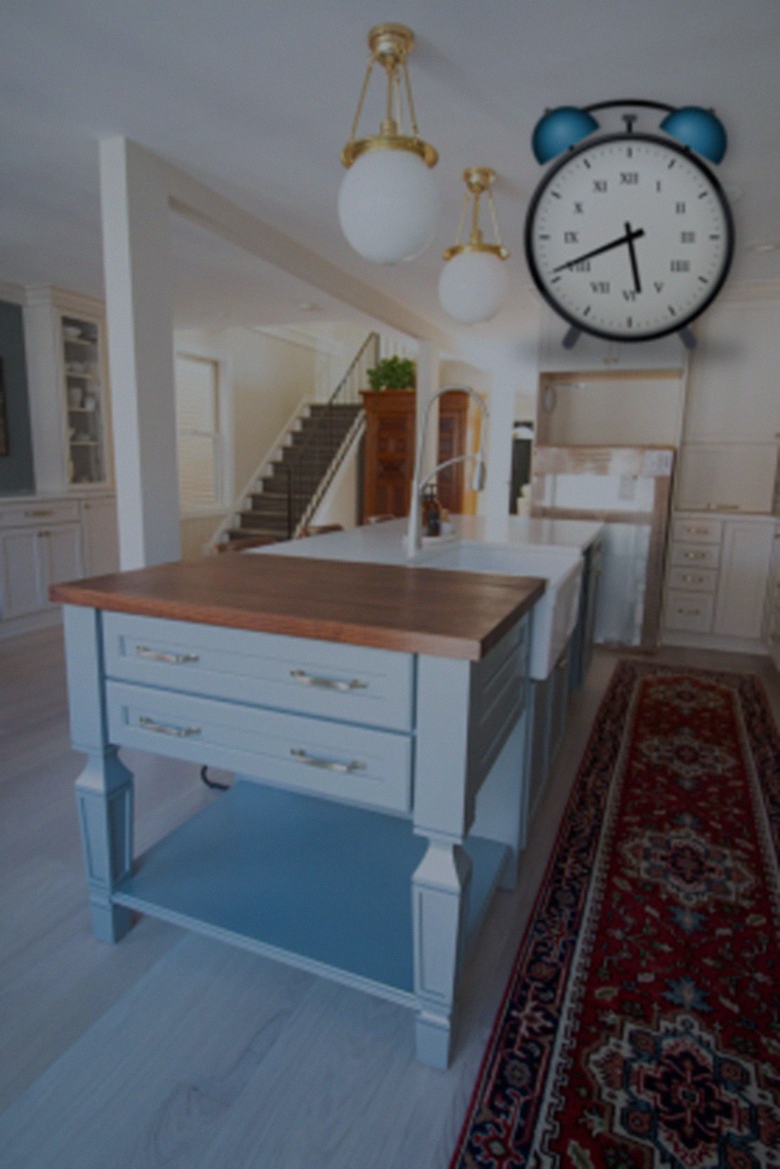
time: 5.41
